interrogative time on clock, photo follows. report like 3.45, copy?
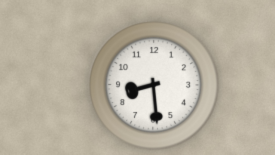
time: 8.29
